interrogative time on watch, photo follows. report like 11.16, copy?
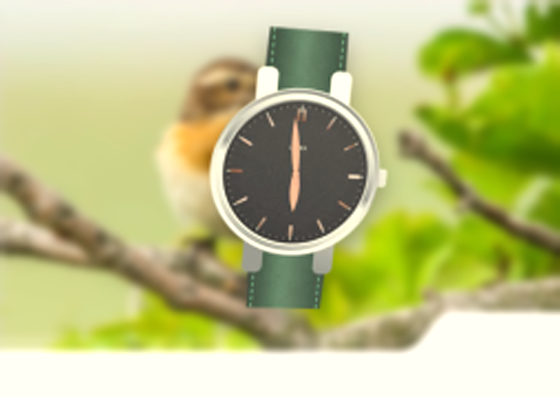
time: 5.59
